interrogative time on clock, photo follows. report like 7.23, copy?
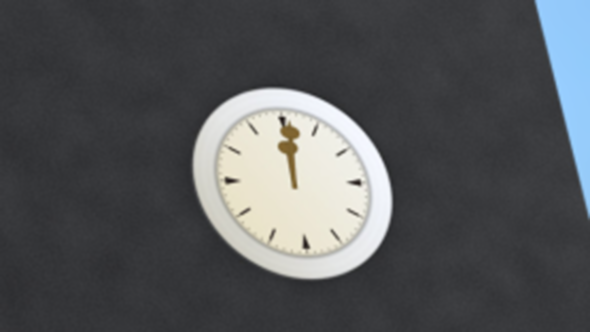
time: 12.01
